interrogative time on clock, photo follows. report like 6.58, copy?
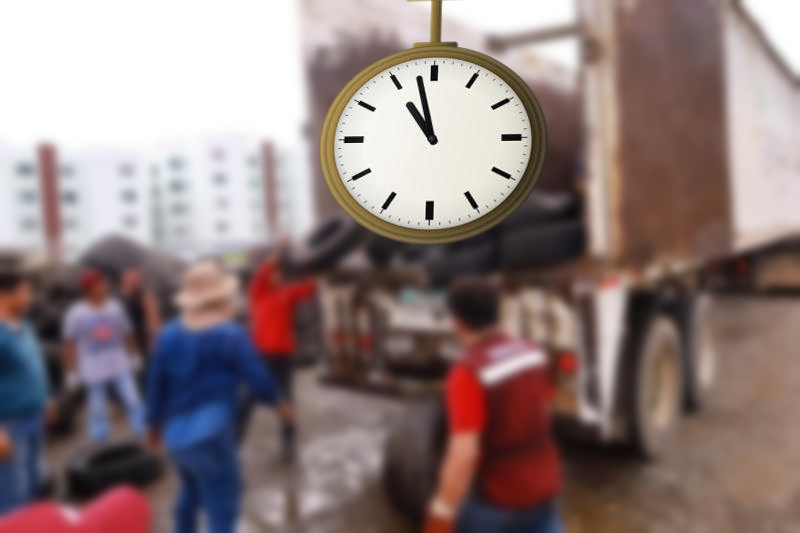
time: 10.58
